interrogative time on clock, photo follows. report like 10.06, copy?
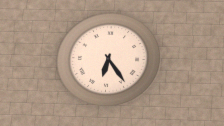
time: 6.24
